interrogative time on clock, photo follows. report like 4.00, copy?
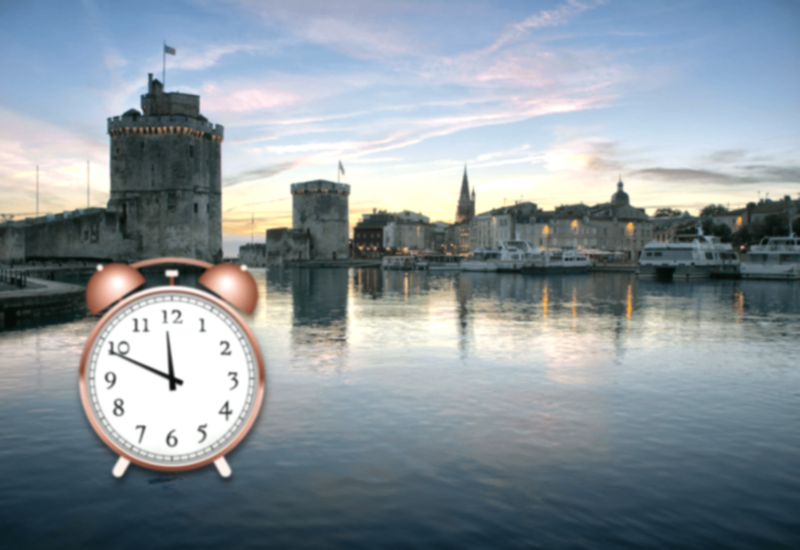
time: 11.49
